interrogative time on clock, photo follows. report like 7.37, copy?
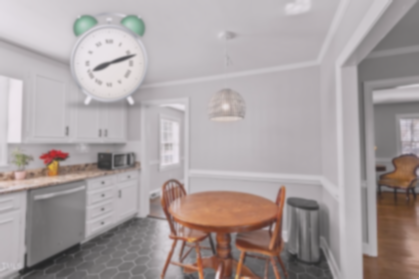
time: 8.12
